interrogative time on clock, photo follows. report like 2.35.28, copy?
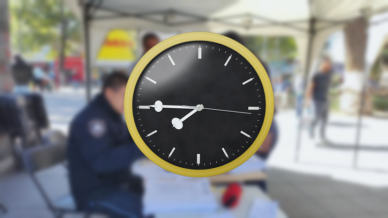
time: 7.45.16
